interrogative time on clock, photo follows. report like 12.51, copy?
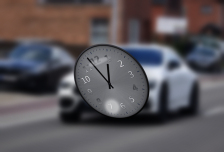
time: 12.58
